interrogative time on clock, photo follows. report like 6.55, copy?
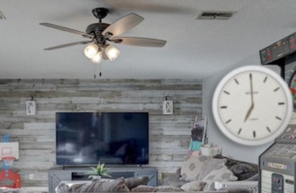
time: 7.00
